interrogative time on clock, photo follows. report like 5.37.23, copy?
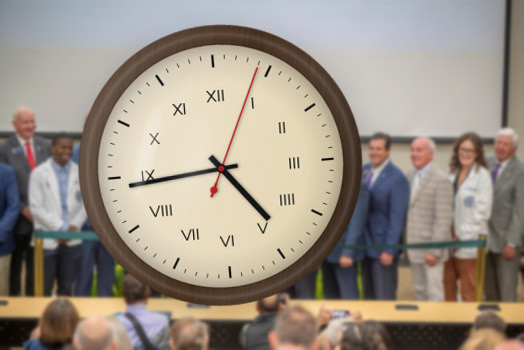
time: 4.44.04
